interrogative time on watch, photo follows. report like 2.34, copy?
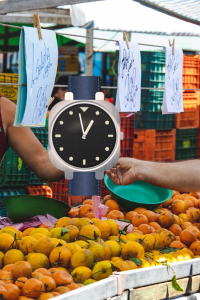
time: 12.58
